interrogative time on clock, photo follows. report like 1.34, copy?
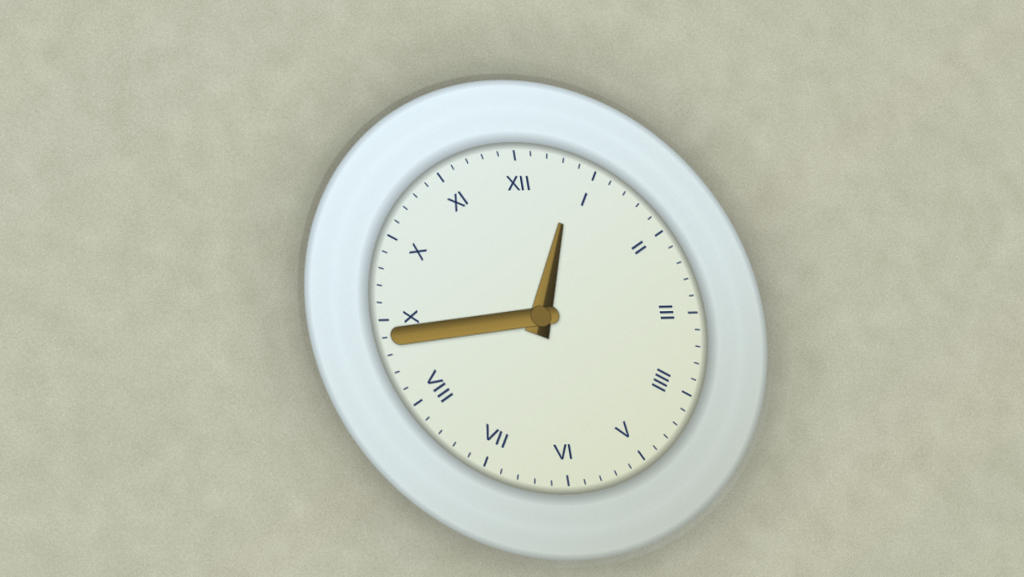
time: 12.44
